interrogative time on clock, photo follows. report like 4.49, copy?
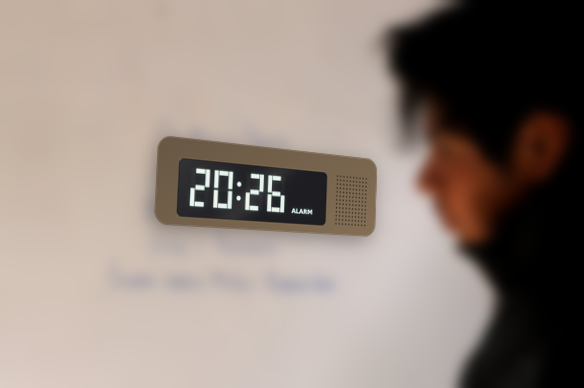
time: 20.26
